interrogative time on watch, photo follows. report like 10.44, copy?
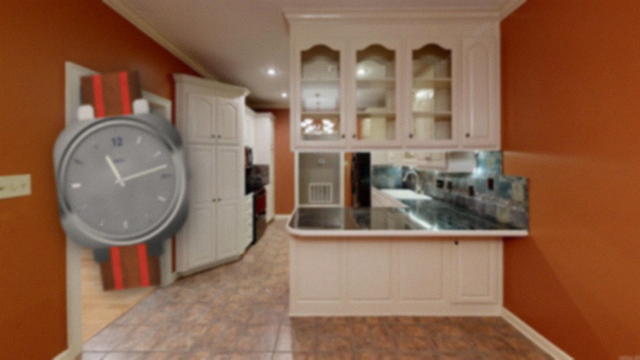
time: 11.13
